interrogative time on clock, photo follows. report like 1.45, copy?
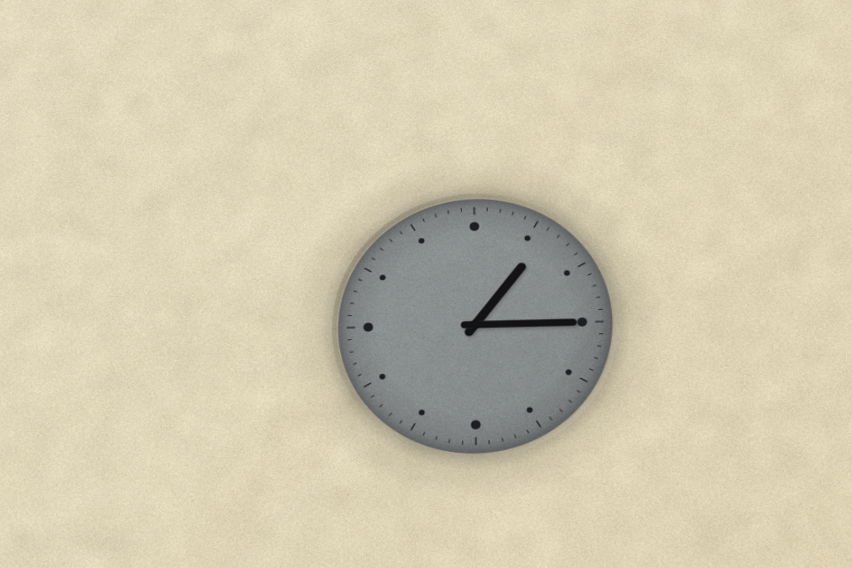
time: 1.15
